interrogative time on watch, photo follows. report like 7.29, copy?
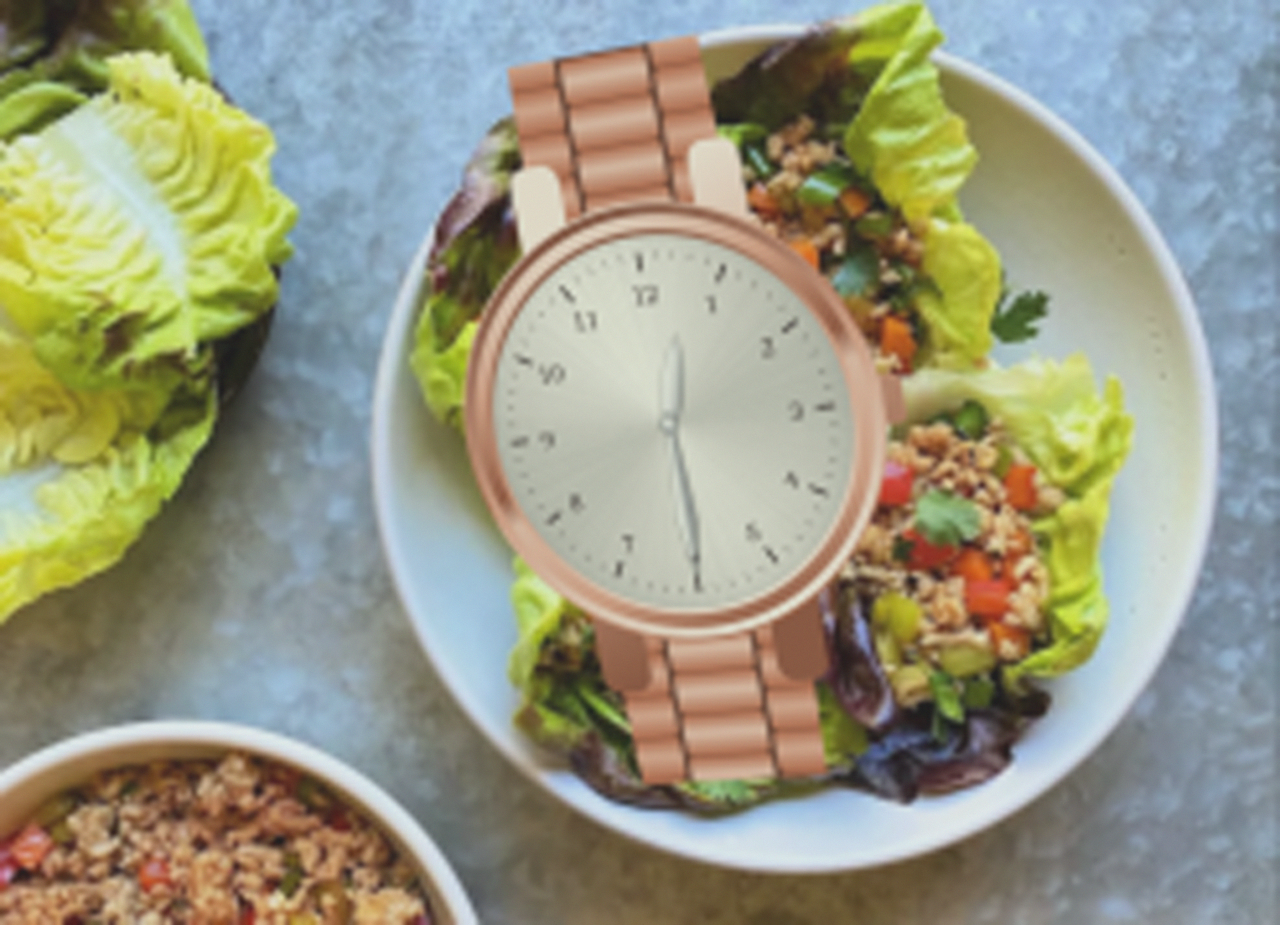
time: 12.30
